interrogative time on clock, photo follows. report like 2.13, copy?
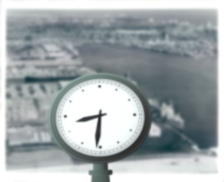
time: 8.31
